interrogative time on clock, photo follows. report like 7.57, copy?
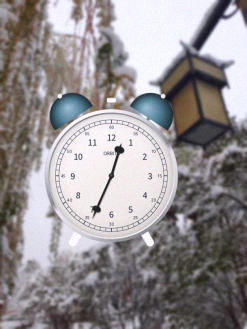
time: 12.34
